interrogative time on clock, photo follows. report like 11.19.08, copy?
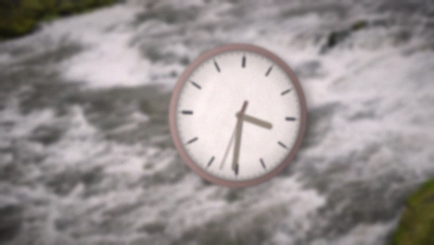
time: 3.30.33
